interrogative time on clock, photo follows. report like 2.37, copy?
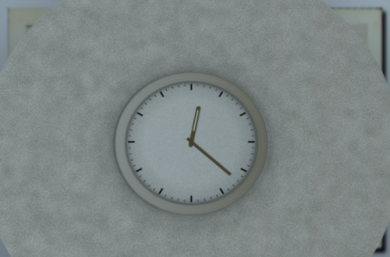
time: 12.22
